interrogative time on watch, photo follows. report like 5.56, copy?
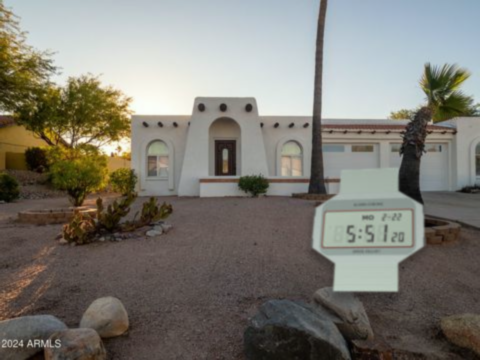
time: 5.51
